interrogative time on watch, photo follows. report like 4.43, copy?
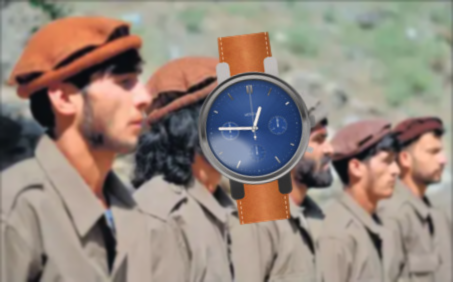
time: 12.46
